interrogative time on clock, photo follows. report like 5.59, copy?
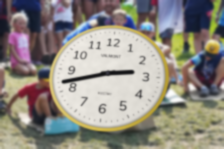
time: 2.42
